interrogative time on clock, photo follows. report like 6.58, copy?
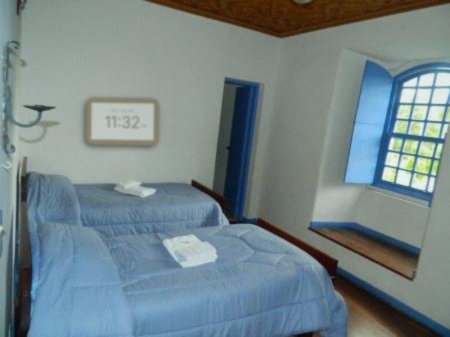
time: 11.32
